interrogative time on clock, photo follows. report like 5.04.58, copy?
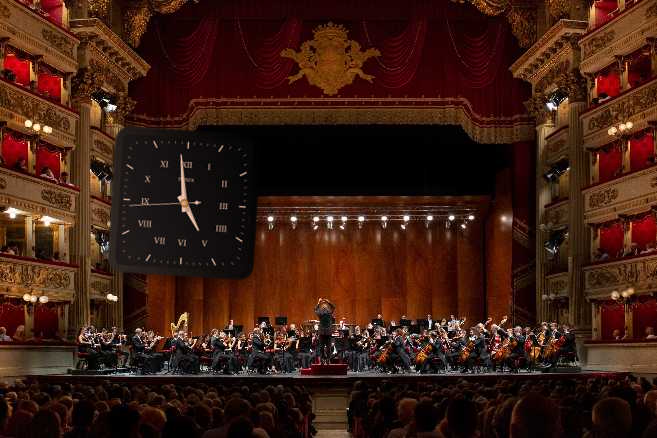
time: 4.58.44
